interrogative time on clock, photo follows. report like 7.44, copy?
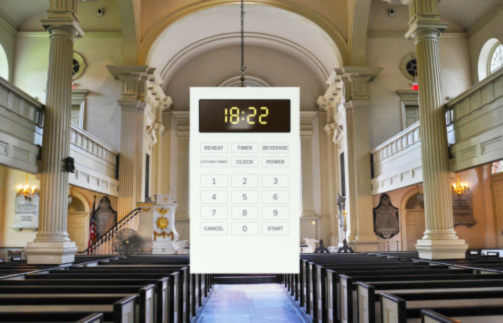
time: 18.22
